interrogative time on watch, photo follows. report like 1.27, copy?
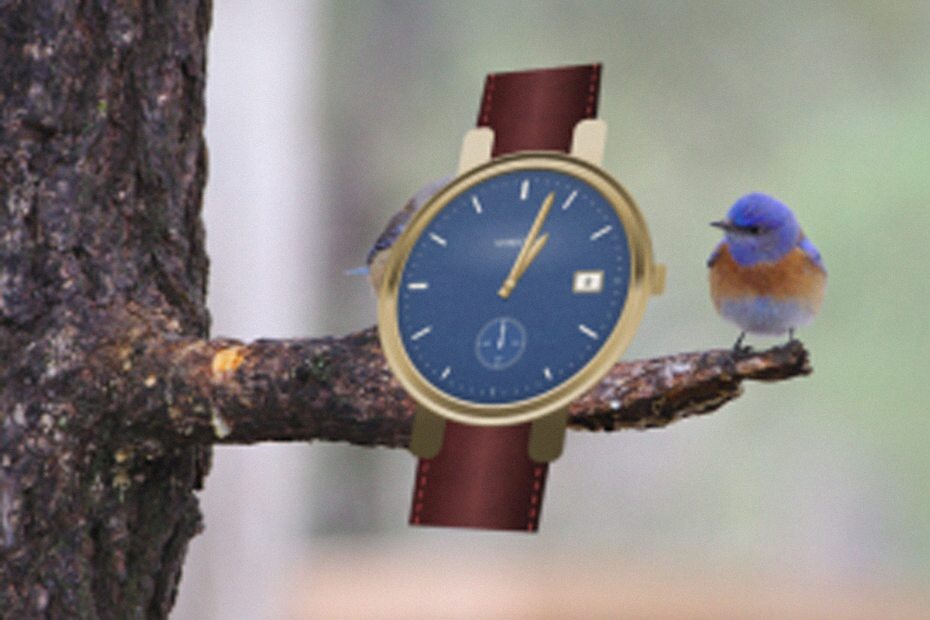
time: 1.03
